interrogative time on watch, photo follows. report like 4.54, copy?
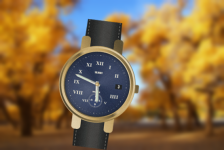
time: 5.48
